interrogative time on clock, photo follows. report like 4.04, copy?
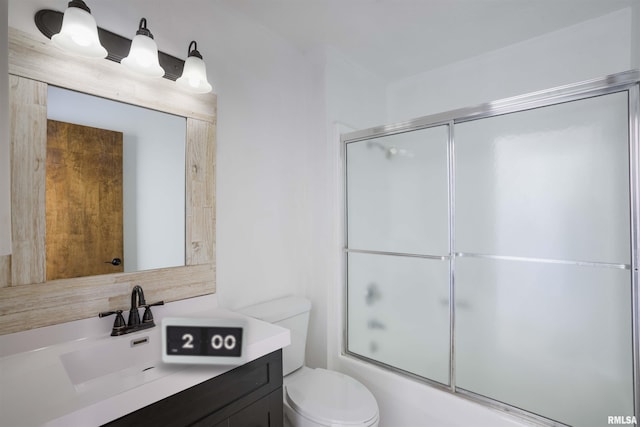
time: 2.00
